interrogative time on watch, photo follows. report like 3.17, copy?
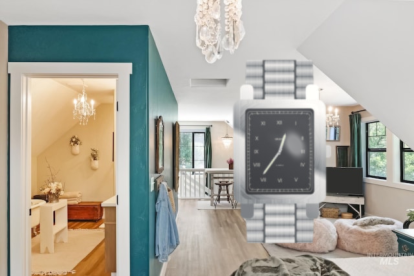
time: 12.36
